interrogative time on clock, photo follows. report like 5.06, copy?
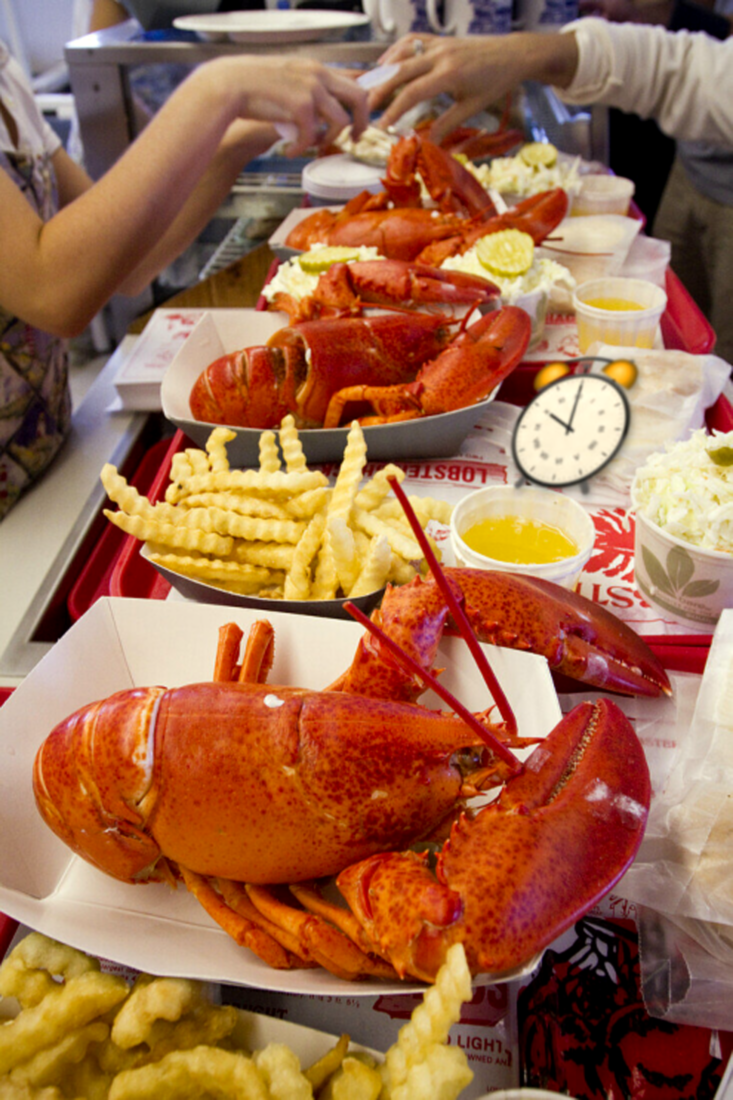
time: 10.00
